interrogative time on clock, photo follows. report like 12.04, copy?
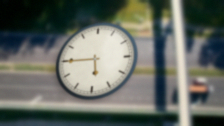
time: 5.45
